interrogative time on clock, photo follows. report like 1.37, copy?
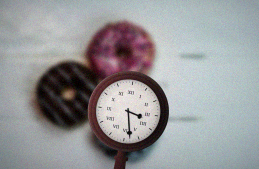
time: 3.28
